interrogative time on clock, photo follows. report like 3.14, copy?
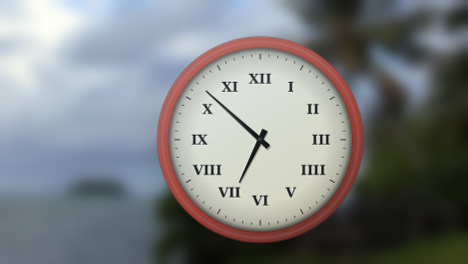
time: 6.52
